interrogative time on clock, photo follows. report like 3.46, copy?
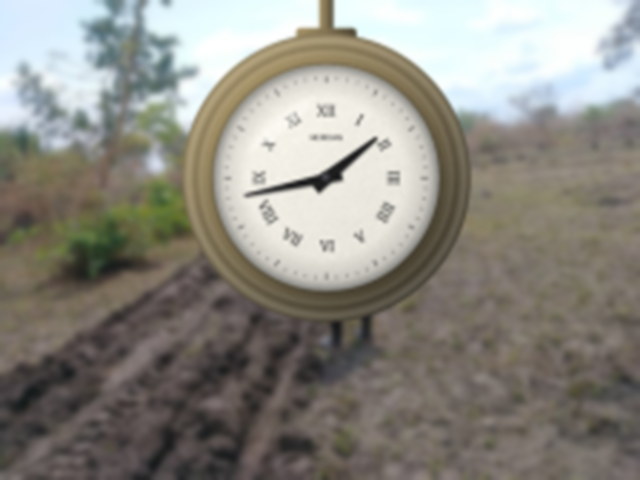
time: 1.43
